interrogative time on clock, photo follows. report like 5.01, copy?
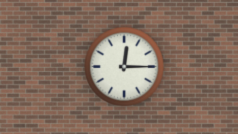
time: 12.15
